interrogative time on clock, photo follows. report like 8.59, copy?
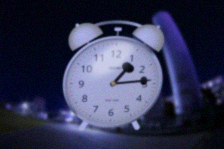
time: 1.14
